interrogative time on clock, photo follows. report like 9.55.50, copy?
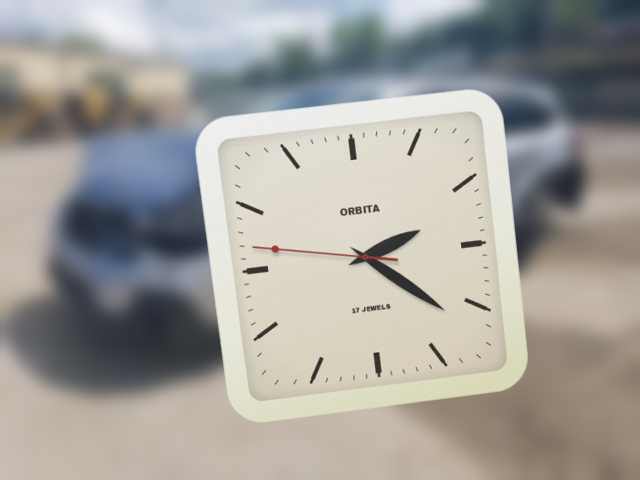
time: 2.21.47
